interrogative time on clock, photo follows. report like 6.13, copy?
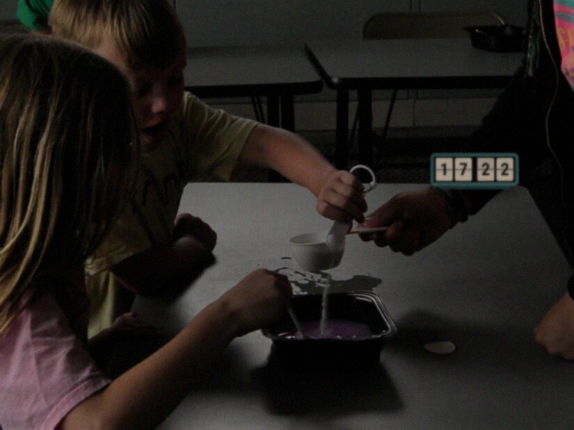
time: 17.22
